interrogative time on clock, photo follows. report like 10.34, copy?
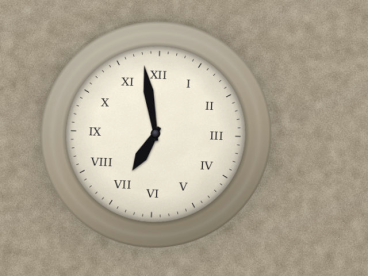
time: 6.58
